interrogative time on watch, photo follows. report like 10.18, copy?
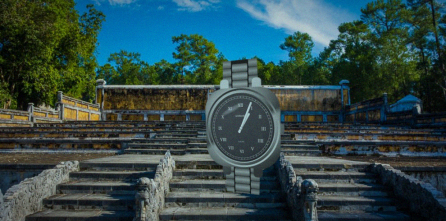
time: 1.04
